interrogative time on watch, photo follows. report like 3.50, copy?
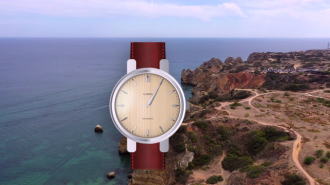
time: 1.05
